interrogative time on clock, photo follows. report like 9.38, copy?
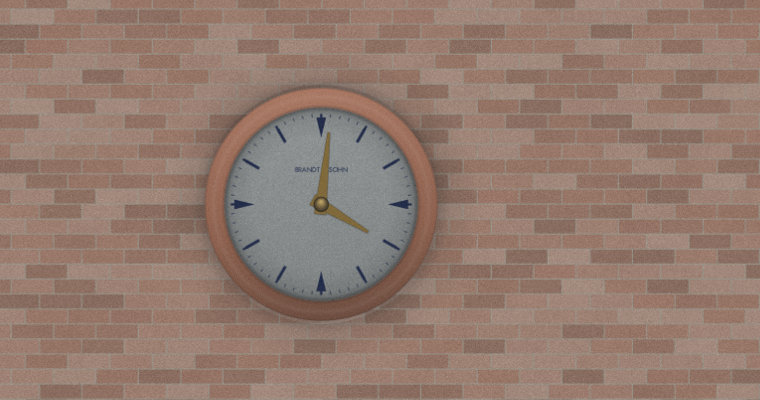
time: 4.01
